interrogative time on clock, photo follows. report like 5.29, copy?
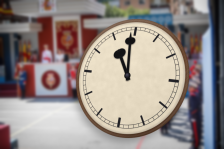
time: 10.59
